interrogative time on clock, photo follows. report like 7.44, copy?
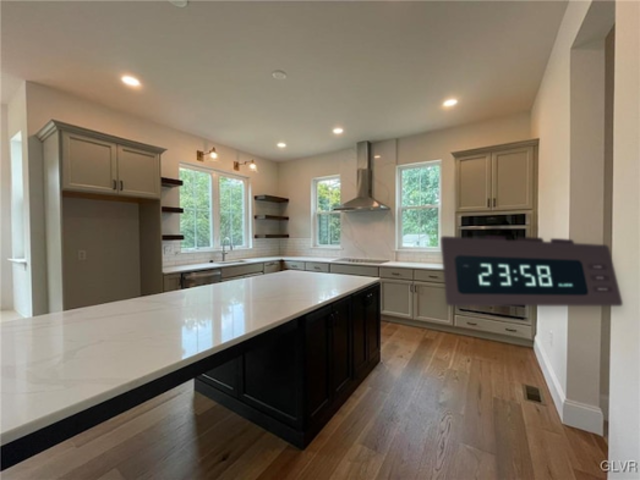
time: 23.58
